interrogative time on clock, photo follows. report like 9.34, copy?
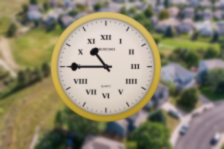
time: 10.45
